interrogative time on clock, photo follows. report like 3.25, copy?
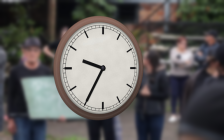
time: 9.35
